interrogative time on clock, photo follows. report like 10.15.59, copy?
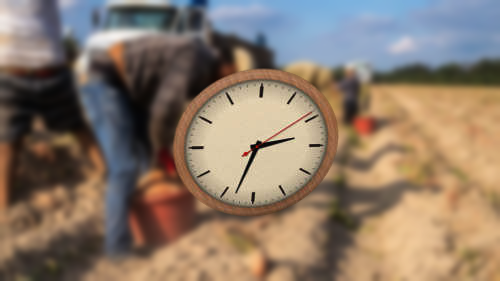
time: 2.33.09
